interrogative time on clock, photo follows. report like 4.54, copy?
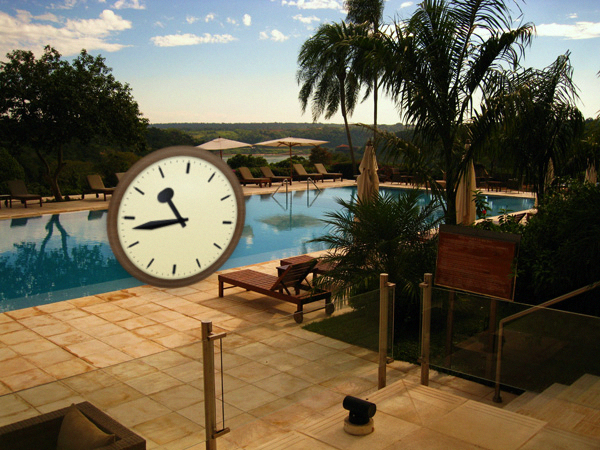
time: 10.43
